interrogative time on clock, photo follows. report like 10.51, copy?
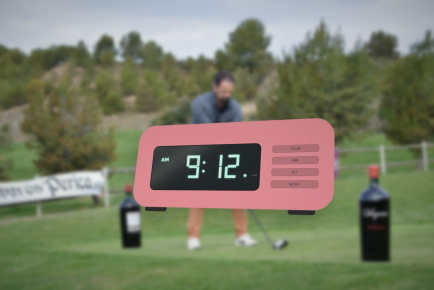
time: 9.12
